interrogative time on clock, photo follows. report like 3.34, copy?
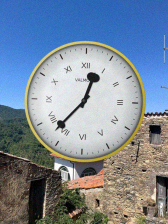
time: 12.37
